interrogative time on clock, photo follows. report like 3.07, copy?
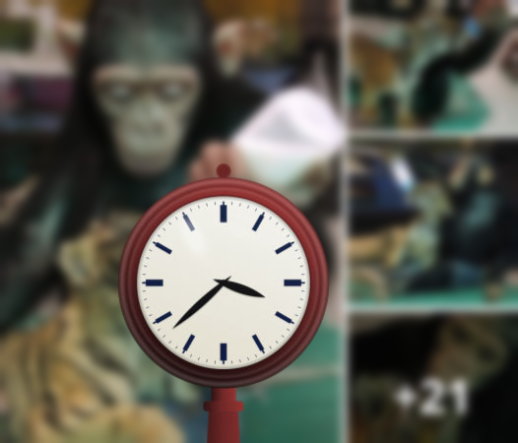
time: 3.38
